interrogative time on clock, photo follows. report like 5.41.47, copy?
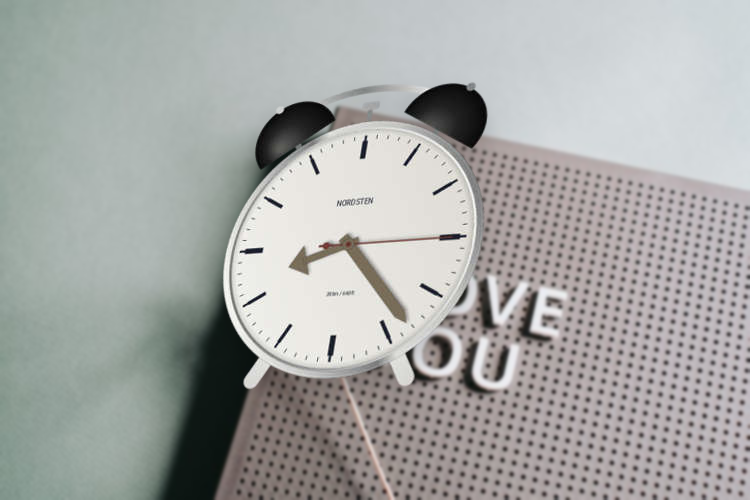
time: 8.23.15
